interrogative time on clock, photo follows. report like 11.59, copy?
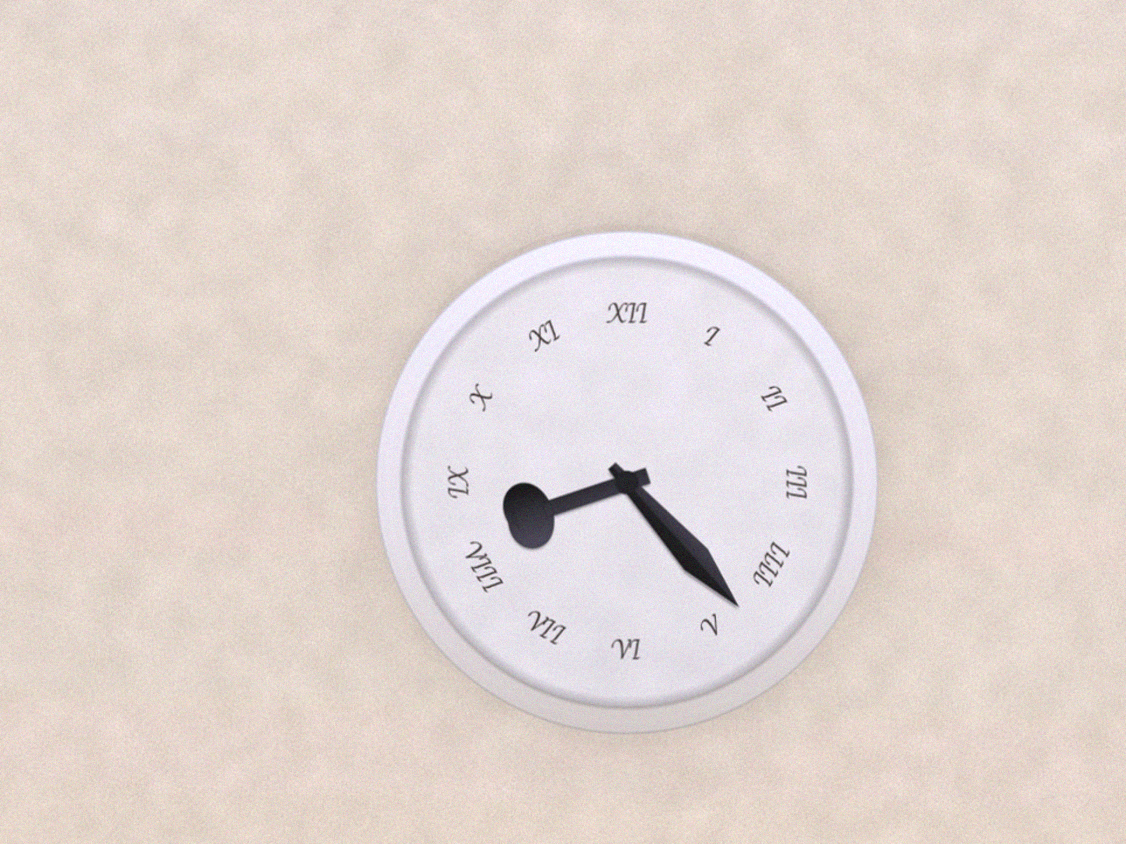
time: 8.23
